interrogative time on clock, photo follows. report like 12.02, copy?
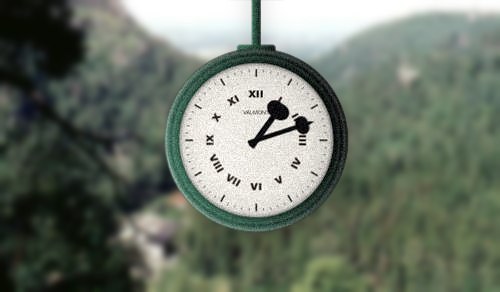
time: 1.12
